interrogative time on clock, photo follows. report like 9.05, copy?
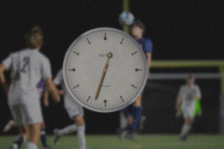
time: 12.33
